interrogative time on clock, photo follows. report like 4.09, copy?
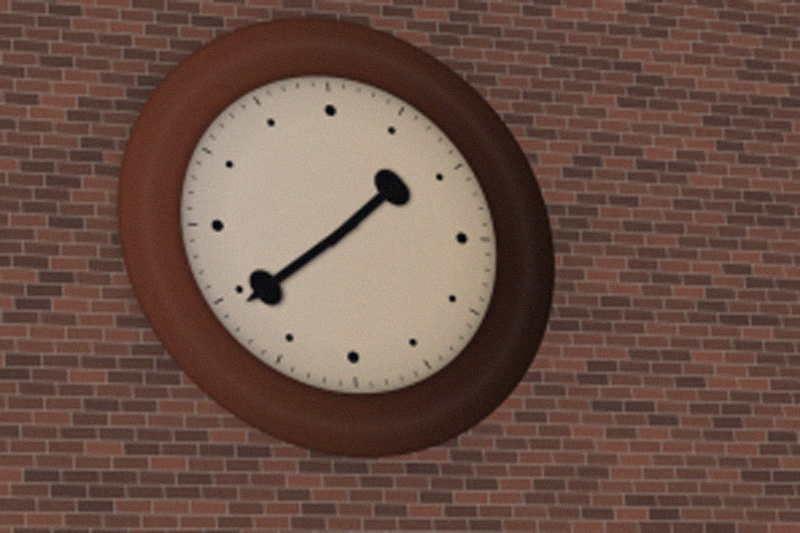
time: 1.39
